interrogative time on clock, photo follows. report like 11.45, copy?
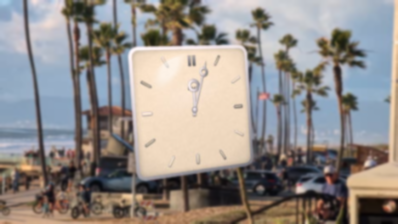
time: 12.03
